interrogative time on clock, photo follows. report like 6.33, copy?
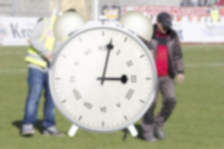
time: 3.02
